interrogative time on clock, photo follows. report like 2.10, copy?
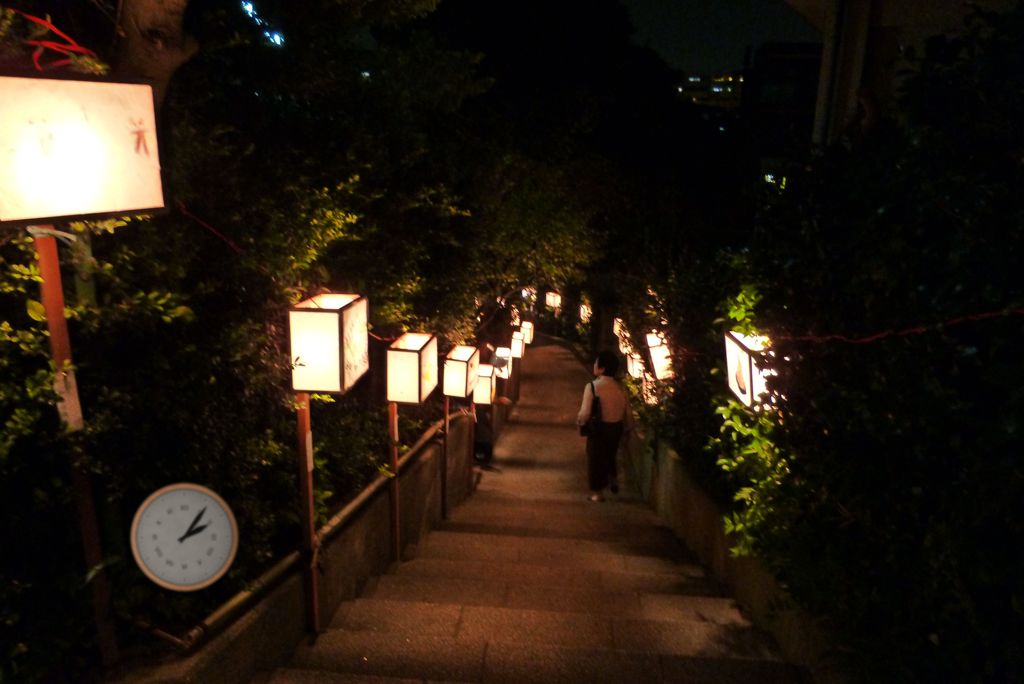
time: 2.06
